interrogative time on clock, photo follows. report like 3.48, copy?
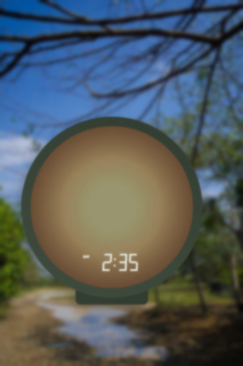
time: 2.35
